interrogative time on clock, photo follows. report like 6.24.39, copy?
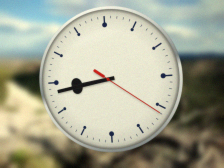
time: 8.43.21
